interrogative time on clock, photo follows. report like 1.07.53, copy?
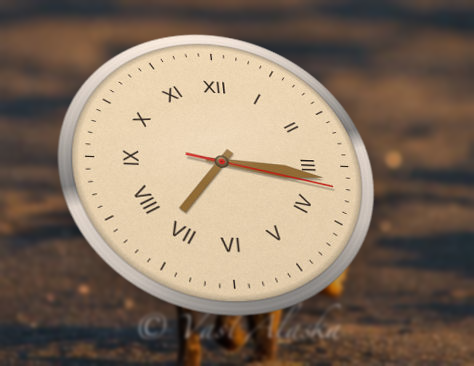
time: 7.16.17
